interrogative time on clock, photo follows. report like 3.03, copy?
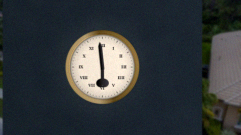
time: 5.59
